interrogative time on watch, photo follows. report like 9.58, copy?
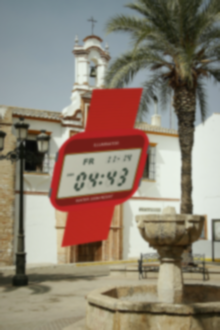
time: 4.43
